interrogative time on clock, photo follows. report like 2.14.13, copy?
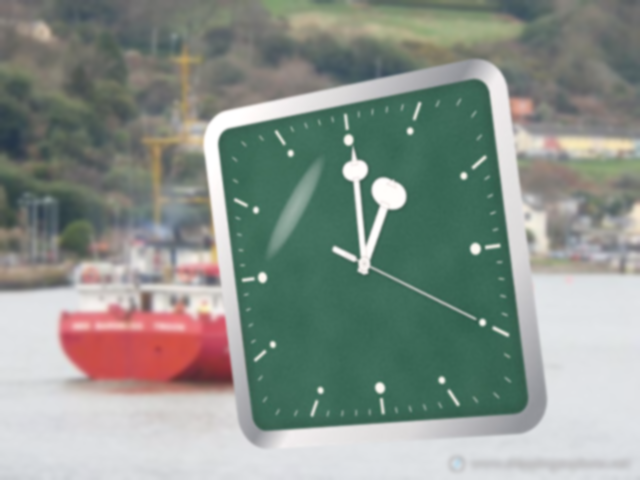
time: 1.00.20
